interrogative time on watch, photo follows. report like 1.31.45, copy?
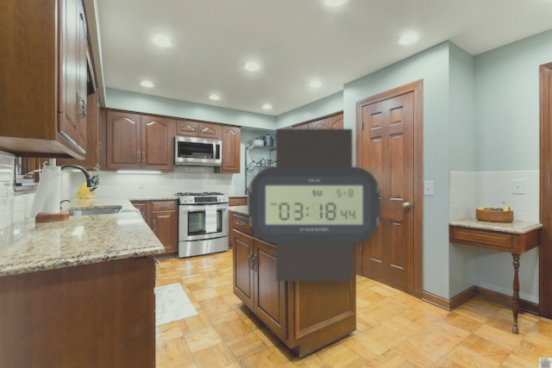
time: 3.18.44
